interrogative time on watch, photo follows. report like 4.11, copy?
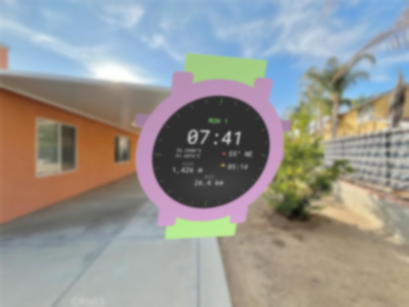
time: 7.41
